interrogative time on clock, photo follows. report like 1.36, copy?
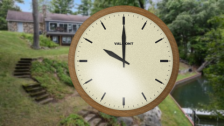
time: 10.00
